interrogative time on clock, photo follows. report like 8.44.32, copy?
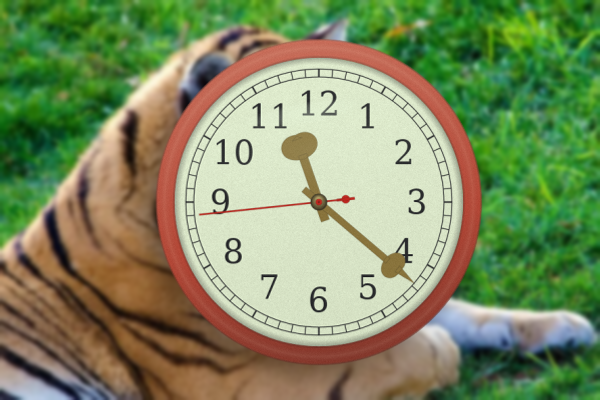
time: 11.21.44
